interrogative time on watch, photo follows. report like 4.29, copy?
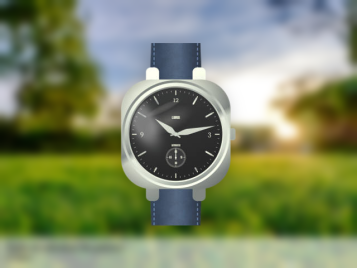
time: 10.13
